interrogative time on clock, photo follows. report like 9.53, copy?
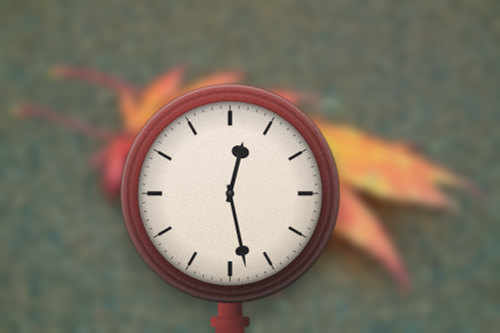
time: 12.28
